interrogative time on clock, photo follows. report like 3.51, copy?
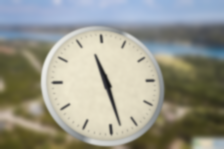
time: 11.28
